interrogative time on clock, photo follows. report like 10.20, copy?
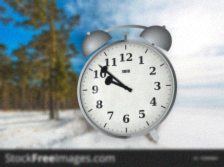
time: 9.52
